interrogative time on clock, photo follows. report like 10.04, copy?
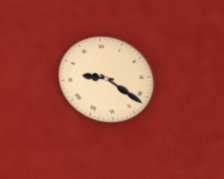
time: 9.22
